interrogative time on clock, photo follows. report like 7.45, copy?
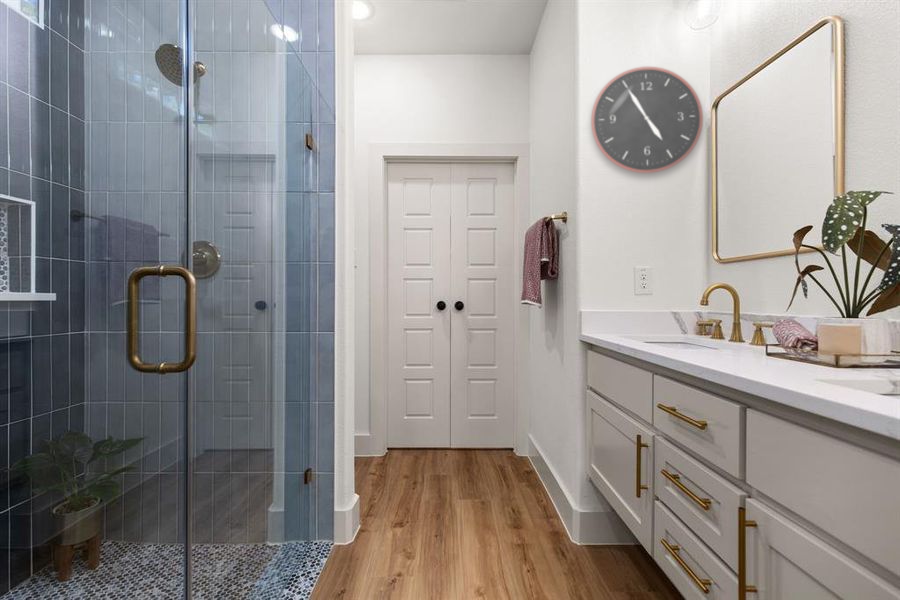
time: 4.55
